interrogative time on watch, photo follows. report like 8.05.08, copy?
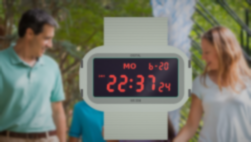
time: 22.37.24
